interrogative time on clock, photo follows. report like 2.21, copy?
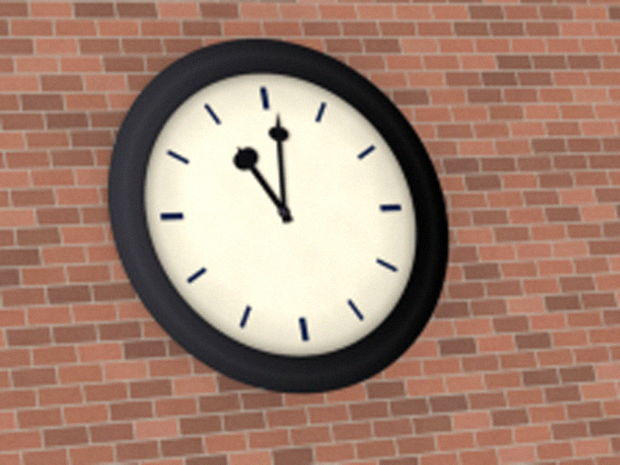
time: 11.01
